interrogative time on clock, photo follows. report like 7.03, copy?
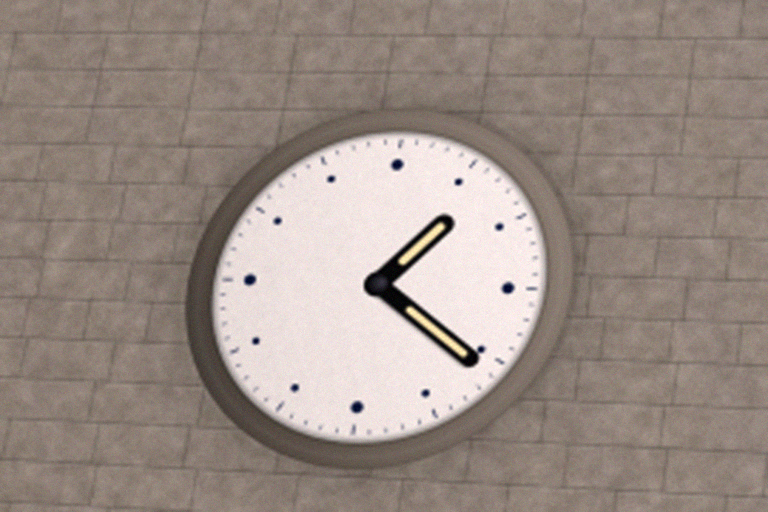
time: 1.21
